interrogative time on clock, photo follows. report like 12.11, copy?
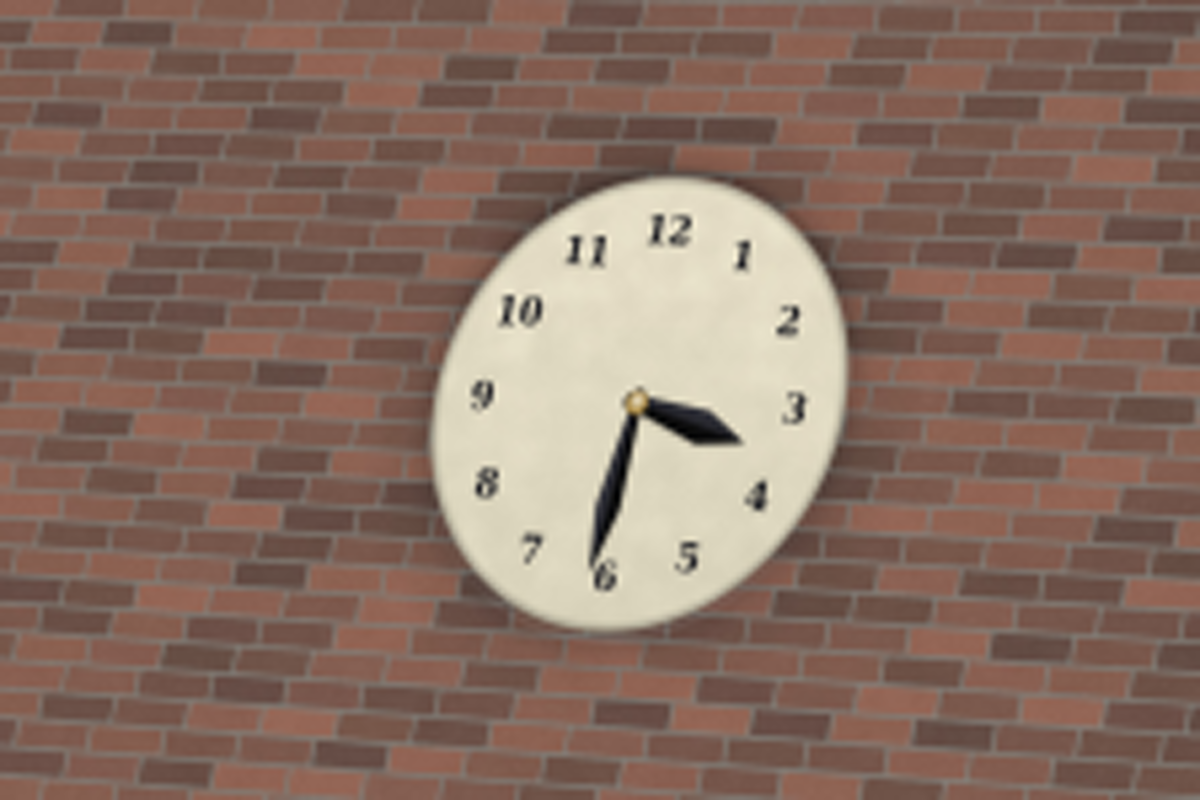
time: 3.31
